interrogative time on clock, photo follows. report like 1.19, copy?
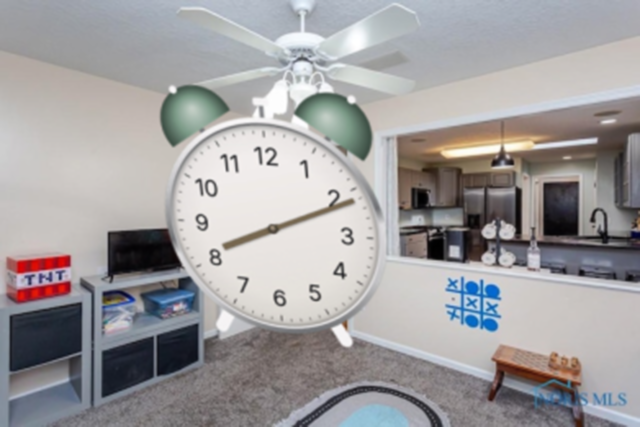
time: 8.11
